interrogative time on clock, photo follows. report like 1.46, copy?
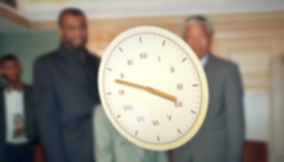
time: 3.48
